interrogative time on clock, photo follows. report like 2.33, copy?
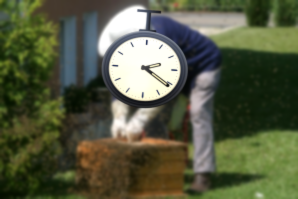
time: 2.21
